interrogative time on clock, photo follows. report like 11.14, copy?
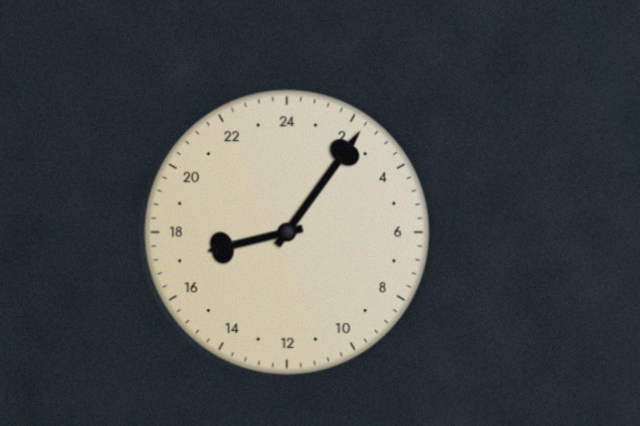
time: 17.06
